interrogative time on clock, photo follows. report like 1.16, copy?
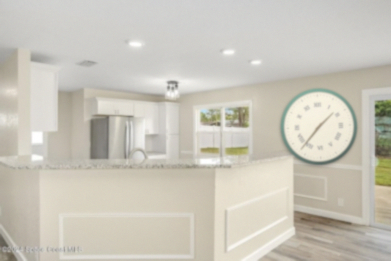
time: 1.37
